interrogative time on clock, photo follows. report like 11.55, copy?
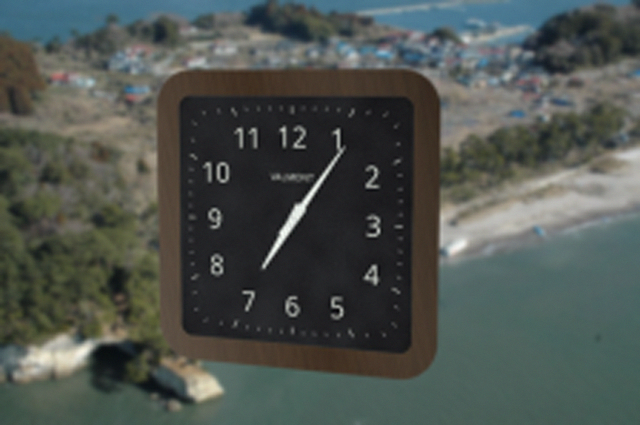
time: 7.06
